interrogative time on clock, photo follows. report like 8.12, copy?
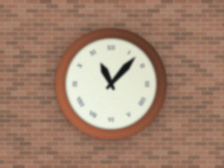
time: 11.07
